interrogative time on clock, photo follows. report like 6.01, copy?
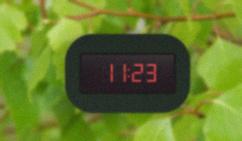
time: 11.23
